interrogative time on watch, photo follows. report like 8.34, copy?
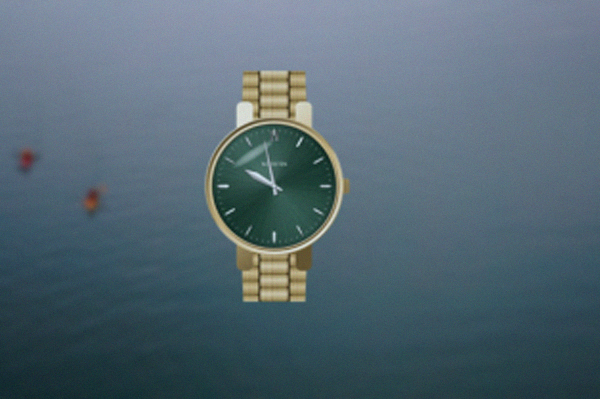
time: 9.58
